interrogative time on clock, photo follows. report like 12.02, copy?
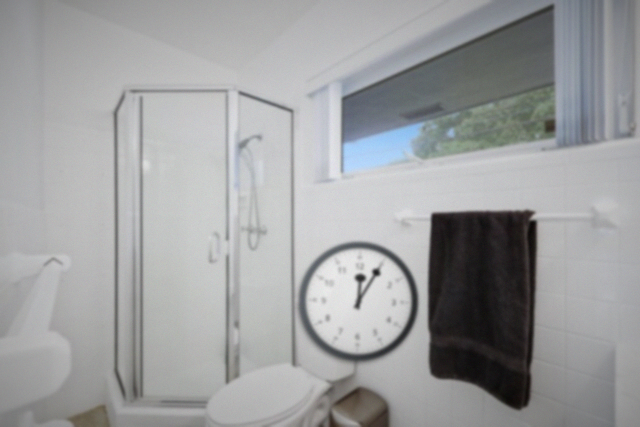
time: 12.05
